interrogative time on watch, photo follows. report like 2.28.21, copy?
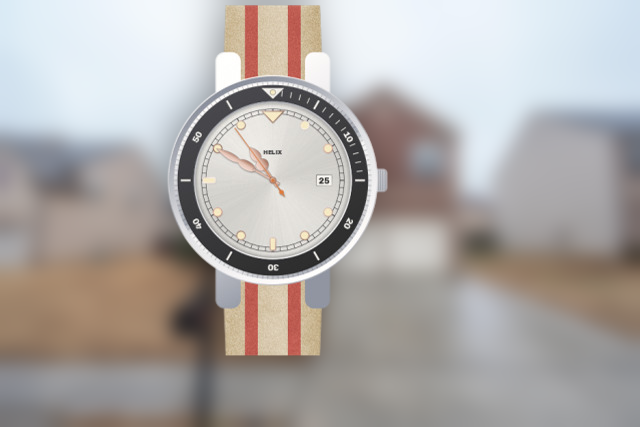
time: 10.49.54
